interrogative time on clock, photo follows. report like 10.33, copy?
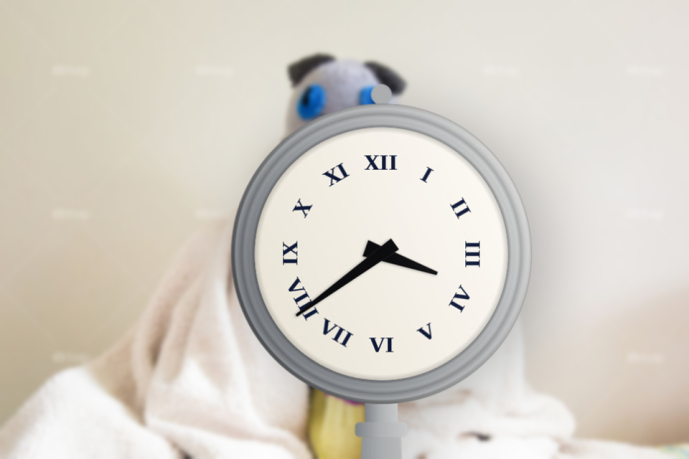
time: 3.39
